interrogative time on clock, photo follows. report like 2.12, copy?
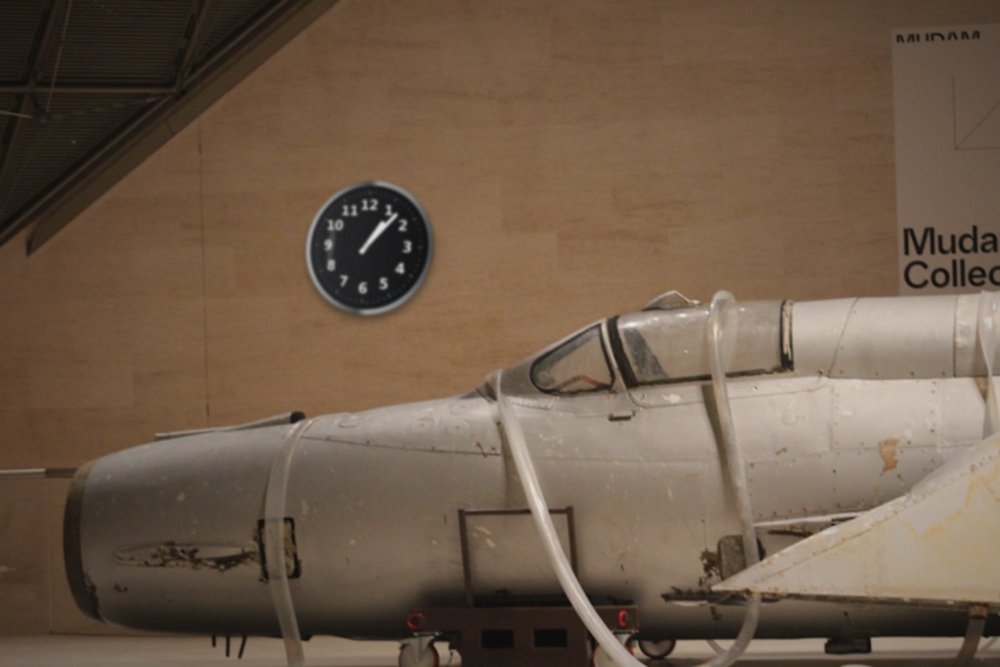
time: 1.07
